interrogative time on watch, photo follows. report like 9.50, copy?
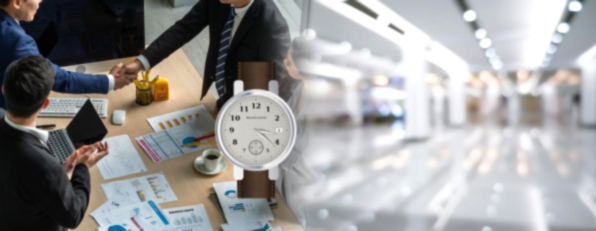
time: 3.22
